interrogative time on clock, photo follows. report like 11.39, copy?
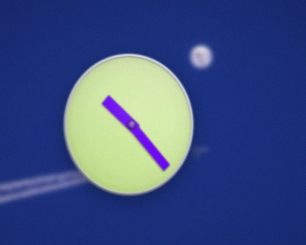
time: 10.23
